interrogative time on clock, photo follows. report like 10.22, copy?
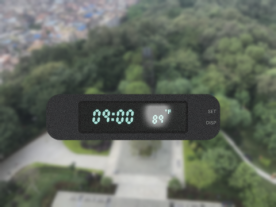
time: 9.00
